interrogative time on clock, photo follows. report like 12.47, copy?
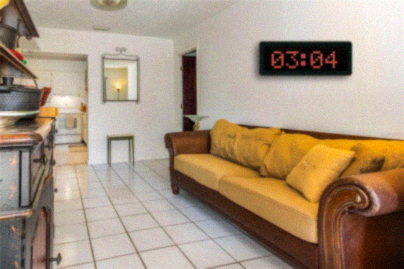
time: 3.04
